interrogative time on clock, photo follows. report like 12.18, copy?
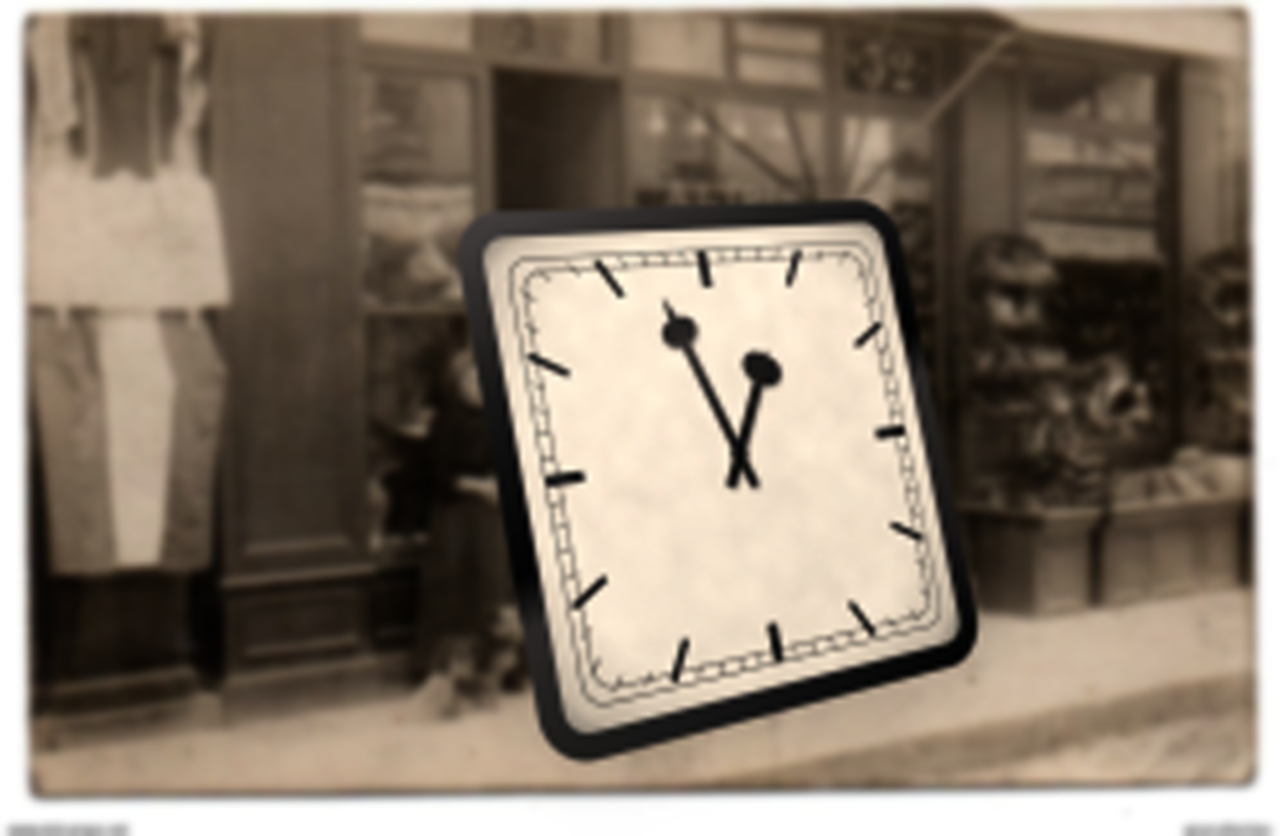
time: 12.57
